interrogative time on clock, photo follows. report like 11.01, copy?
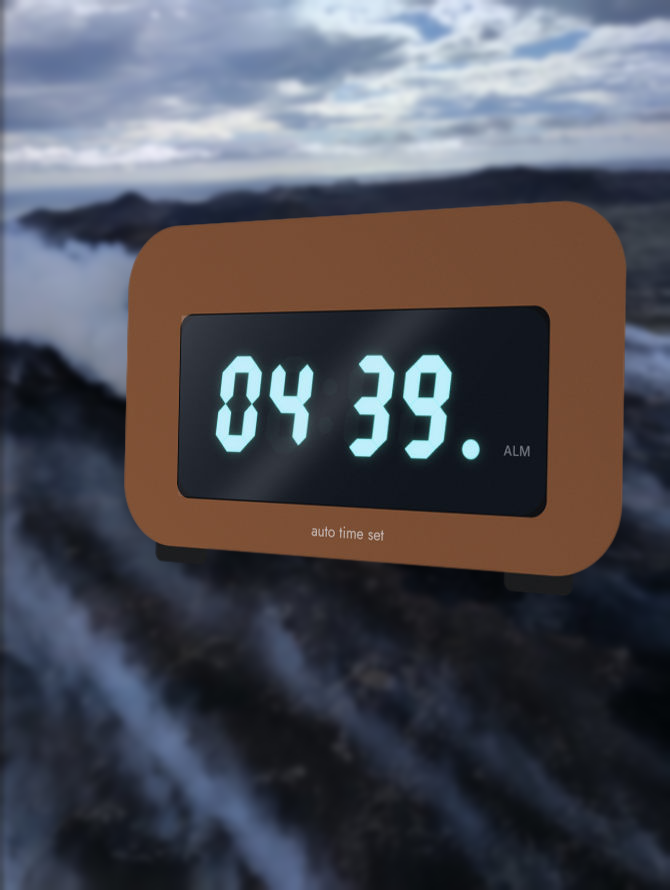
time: 4.39
